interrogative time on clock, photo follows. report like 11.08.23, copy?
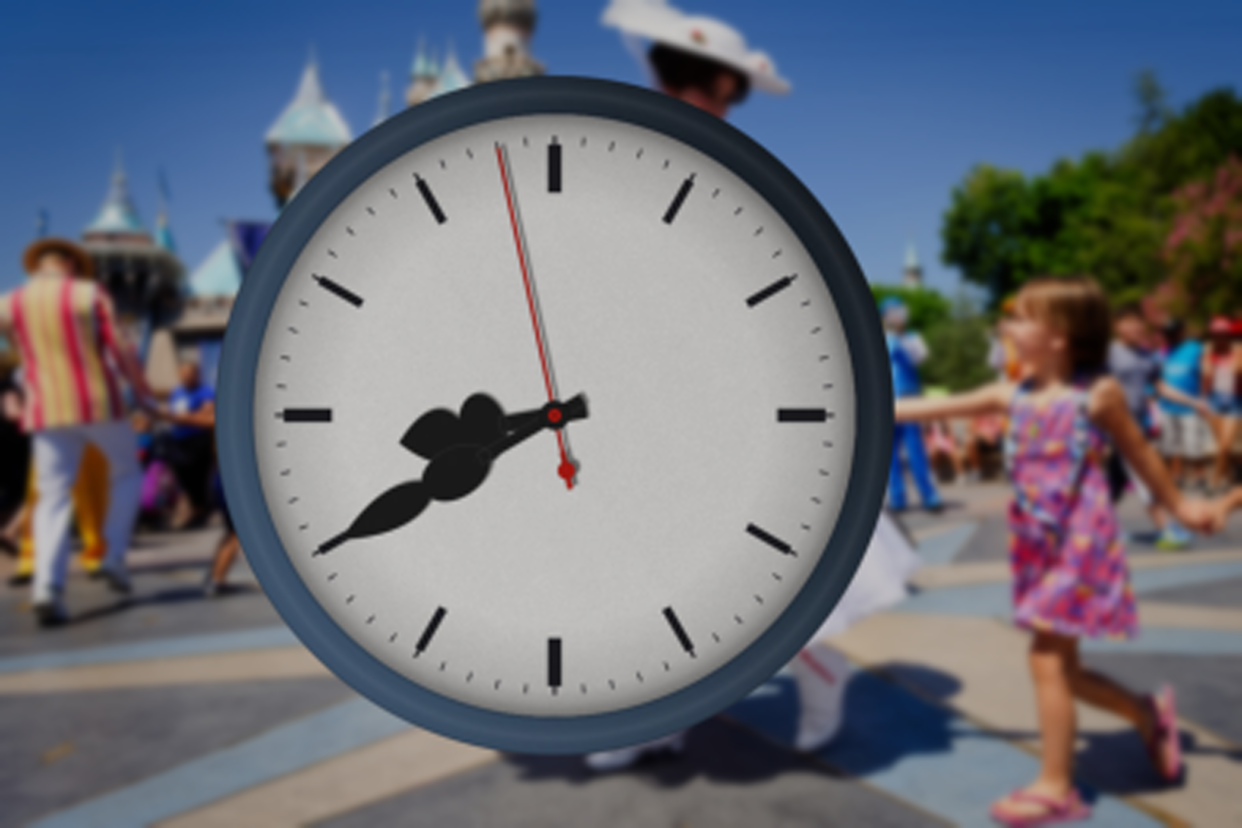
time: 8.39.58
